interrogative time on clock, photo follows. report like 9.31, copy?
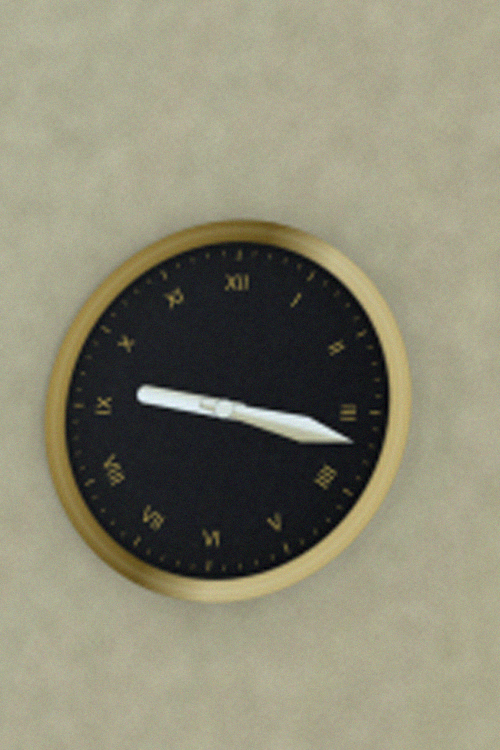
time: 9.17
